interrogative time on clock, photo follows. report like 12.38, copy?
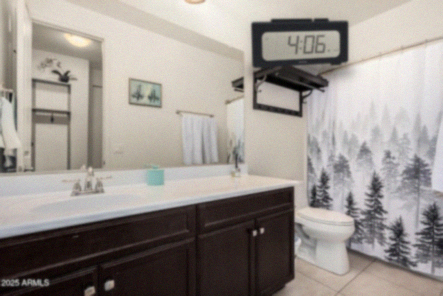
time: 4.06
